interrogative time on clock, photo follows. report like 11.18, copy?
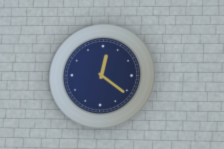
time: 12.21
